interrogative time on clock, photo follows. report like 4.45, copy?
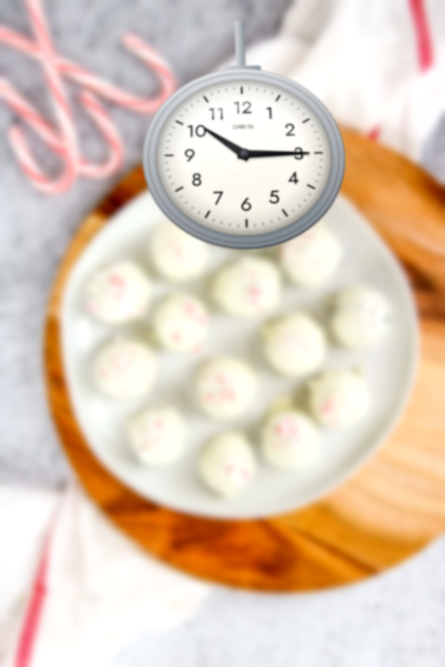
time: 10.15
